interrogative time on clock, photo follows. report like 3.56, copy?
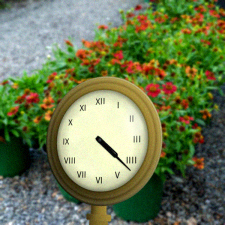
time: 4.22
